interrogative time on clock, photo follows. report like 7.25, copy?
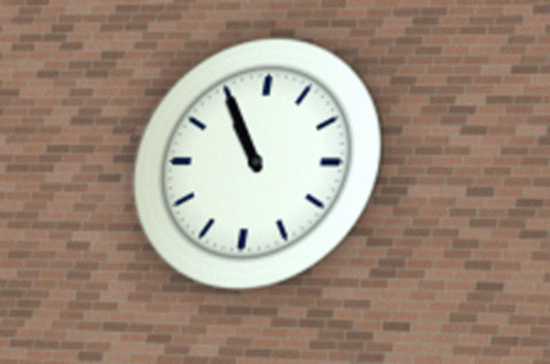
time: 10.55
